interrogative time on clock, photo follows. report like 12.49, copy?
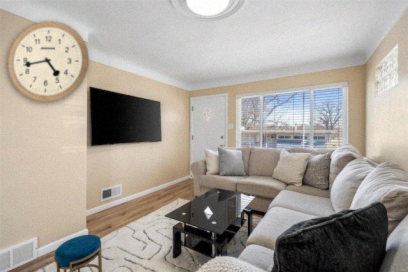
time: 4.43
